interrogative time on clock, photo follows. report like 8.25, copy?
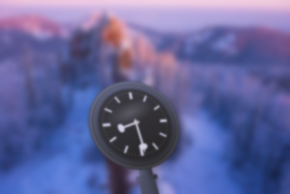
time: 8.29
